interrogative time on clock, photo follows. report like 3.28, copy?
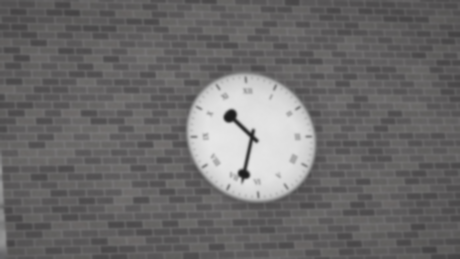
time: 10.33
